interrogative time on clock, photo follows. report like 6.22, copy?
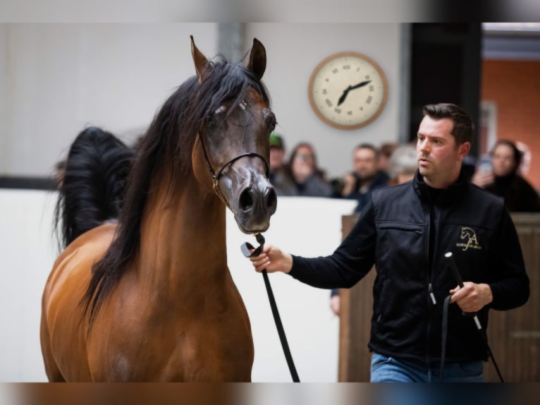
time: 7.12
